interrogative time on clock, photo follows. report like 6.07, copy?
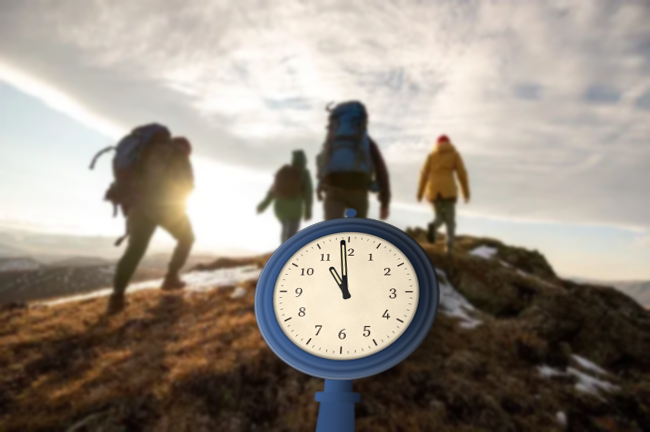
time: 10.59
